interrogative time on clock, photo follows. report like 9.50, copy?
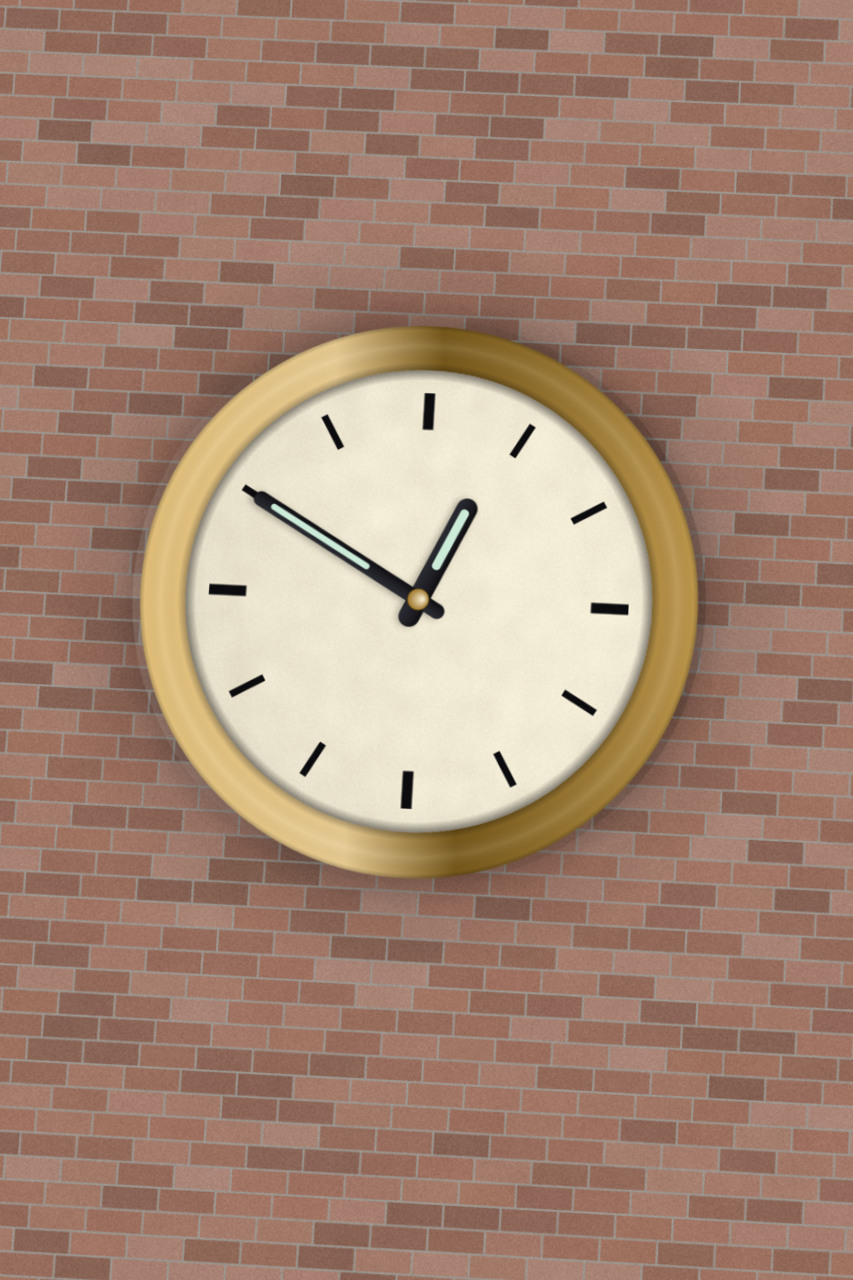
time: 12.50
